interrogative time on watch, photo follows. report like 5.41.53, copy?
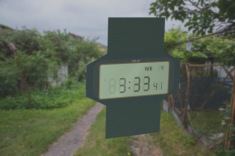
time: 3.33.41
